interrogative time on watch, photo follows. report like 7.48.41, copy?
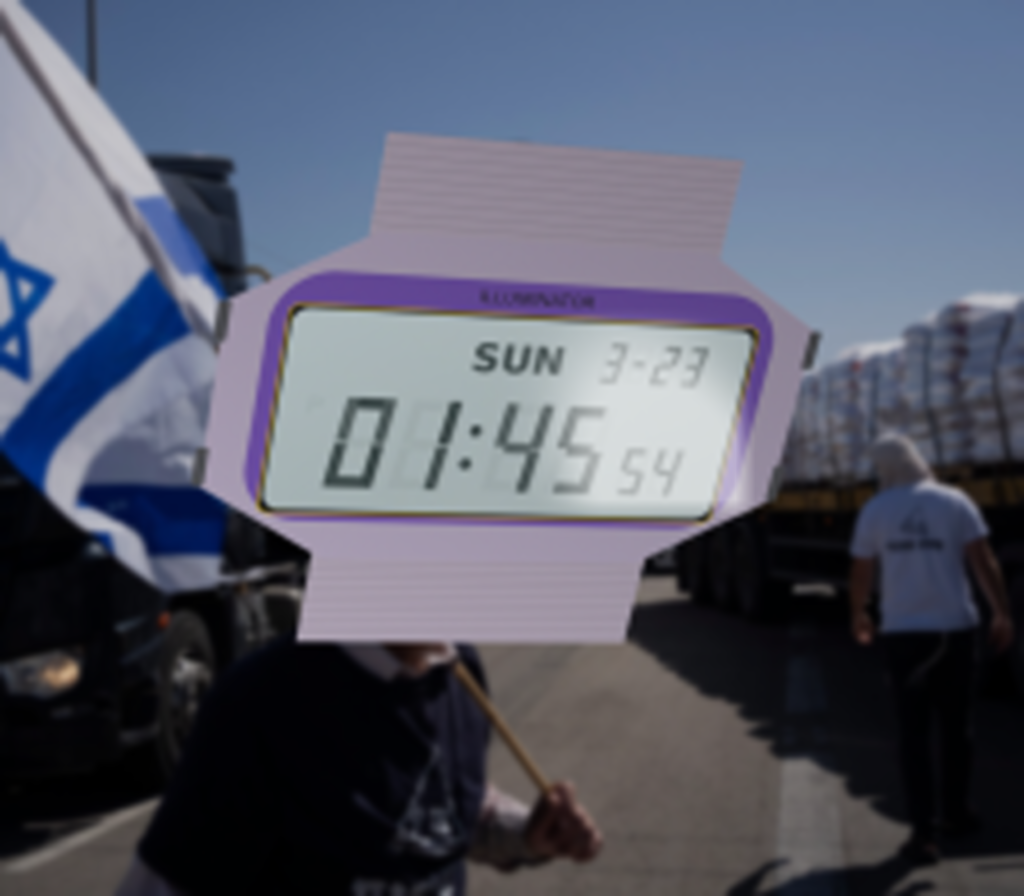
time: 1.45.54
